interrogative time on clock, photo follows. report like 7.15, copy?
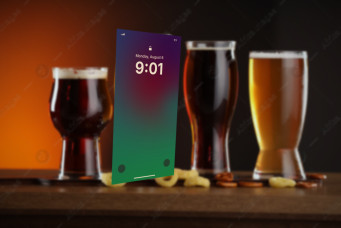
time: 9.01
